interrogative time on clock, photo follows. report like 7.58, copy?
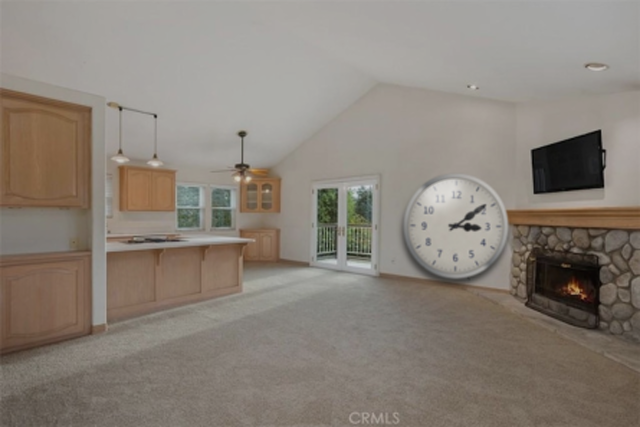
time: 3.09
